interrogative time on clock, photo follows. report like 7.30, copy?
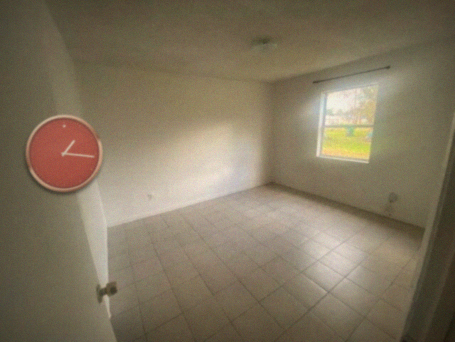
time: 1.16
